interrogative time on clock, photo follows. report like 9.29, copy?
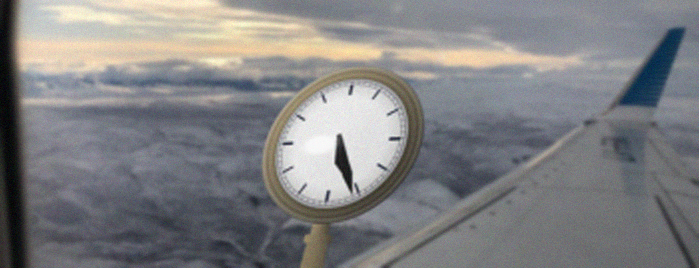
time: 5.26
